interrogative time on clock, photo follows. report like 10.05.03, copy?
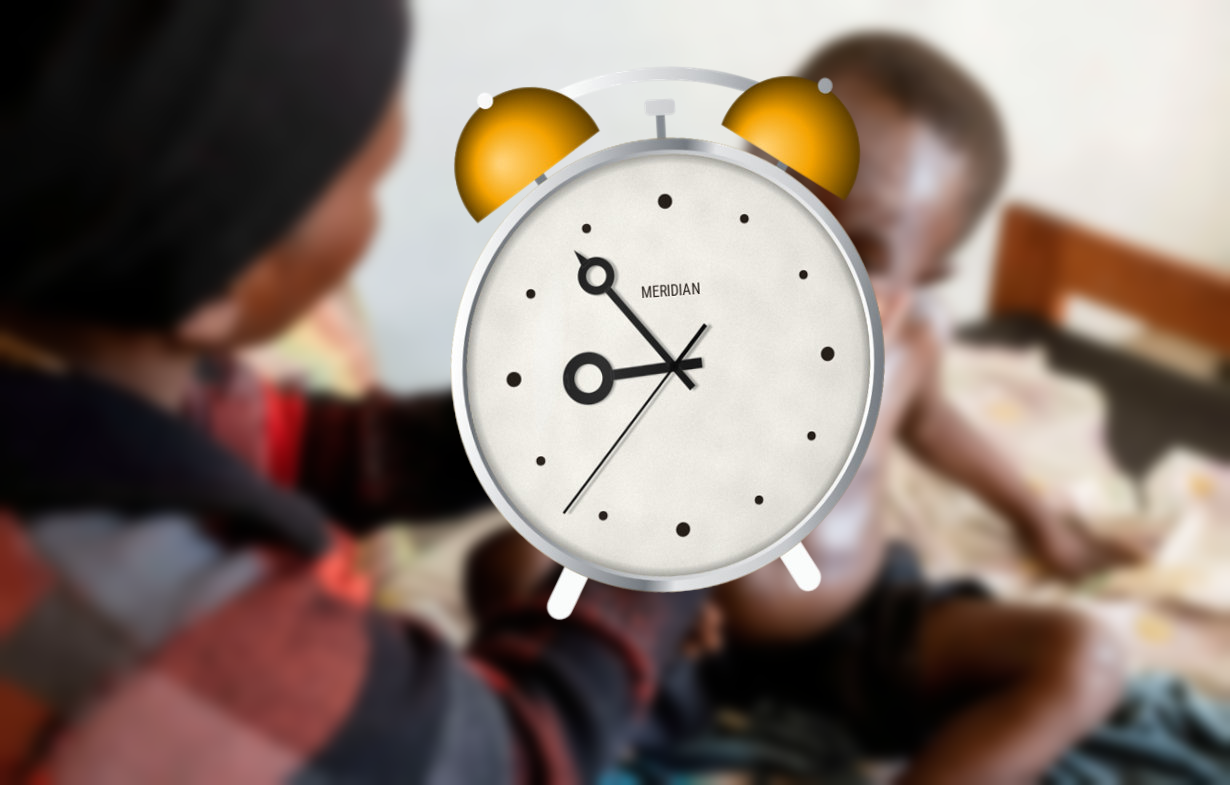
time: 8.53.37
